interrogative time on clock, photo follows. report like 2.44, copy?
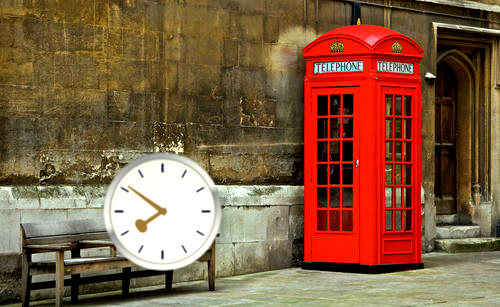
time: 7.51
